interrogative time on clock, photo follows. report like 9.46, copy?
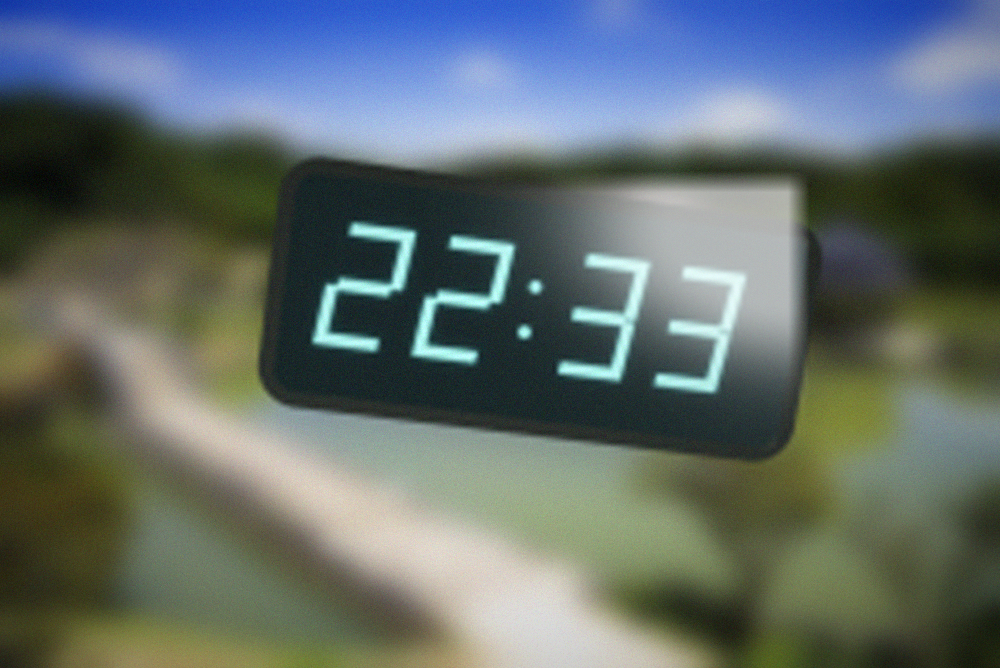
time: 22.33
